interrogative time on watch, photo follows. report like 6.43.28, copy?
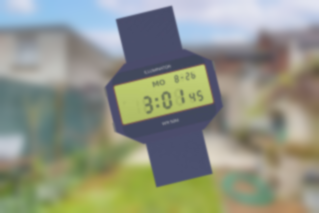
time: 3.01.45
